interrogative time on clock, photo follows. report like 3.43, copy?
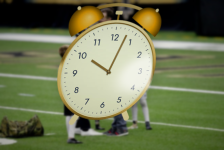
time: 10.03
